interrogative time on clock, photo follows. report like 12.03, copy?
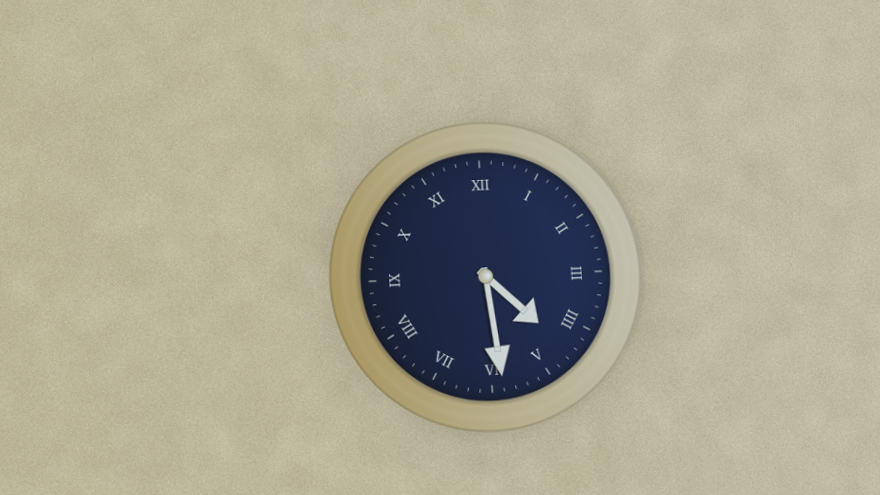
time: 4.29
